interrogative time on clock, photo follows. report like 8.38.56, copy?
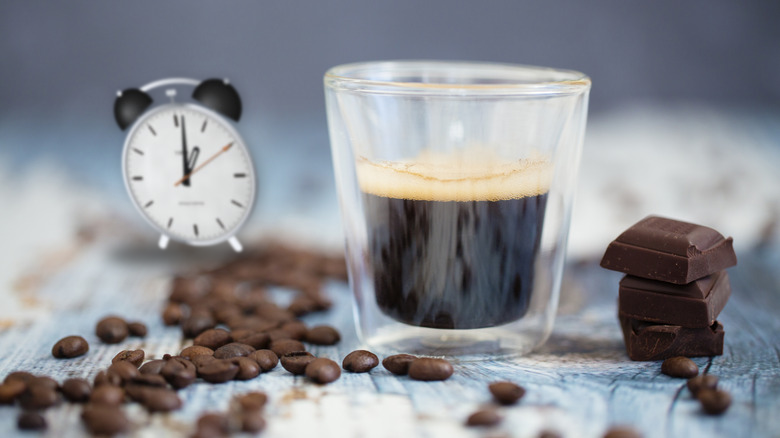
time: 1.01.10
